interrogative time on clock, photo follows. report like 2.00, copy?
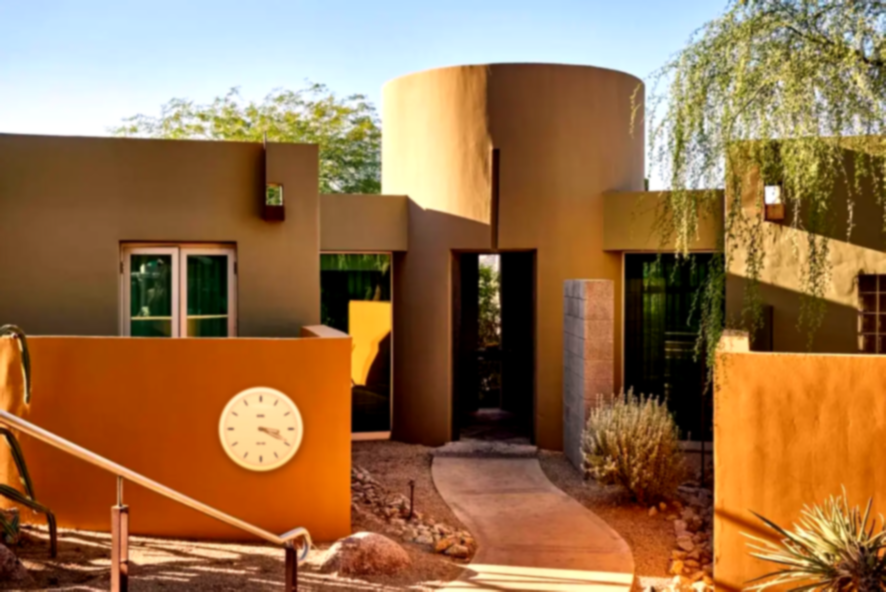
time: 3.19
